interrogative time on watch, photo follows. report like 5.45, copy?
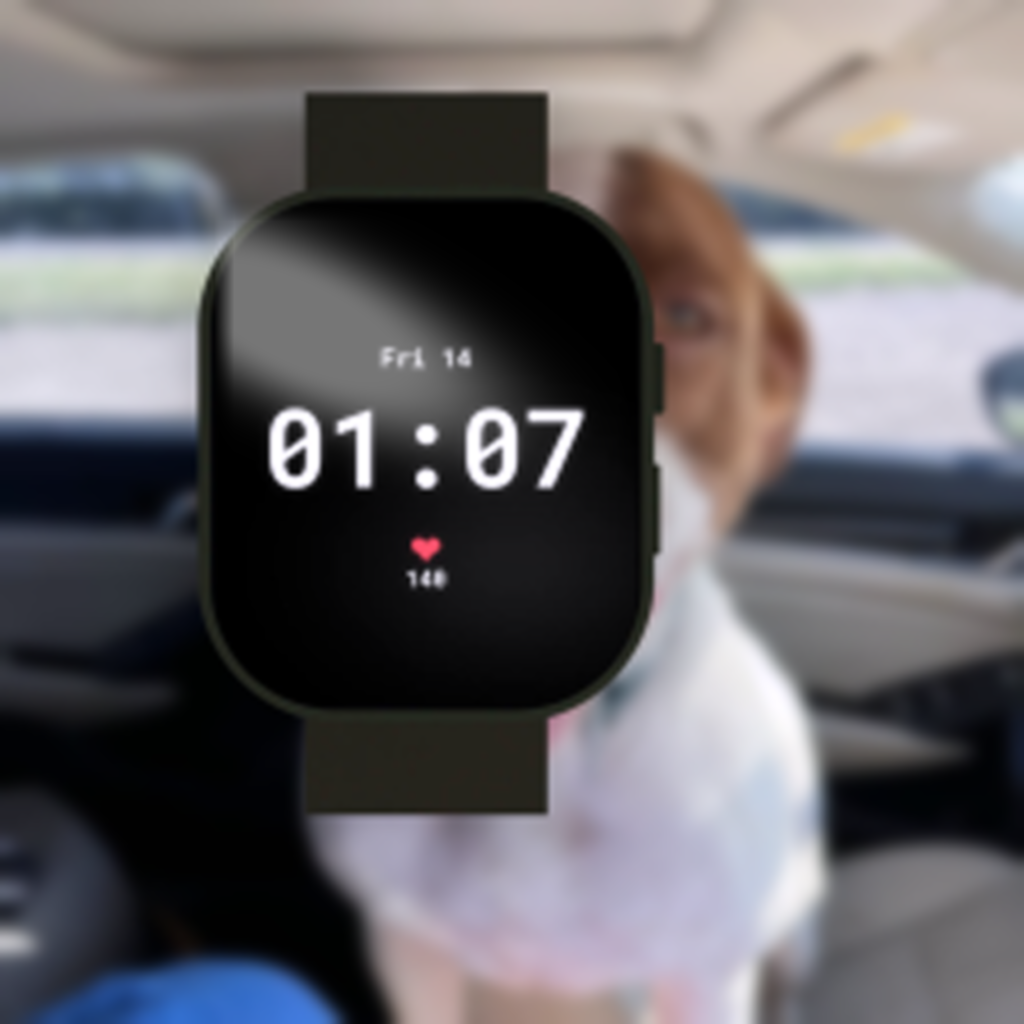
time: 1.07
